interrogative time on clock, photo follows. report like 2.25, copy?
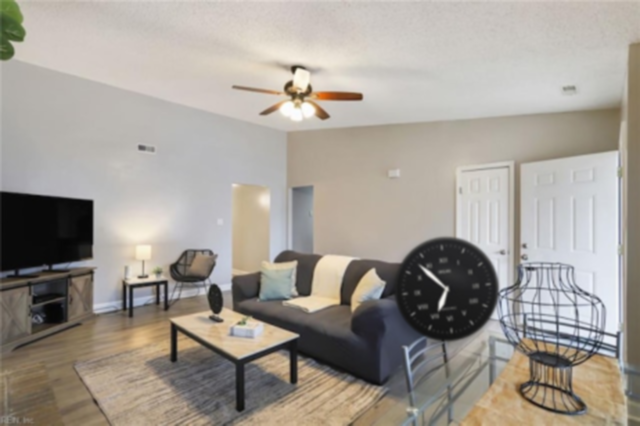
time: 6.53
